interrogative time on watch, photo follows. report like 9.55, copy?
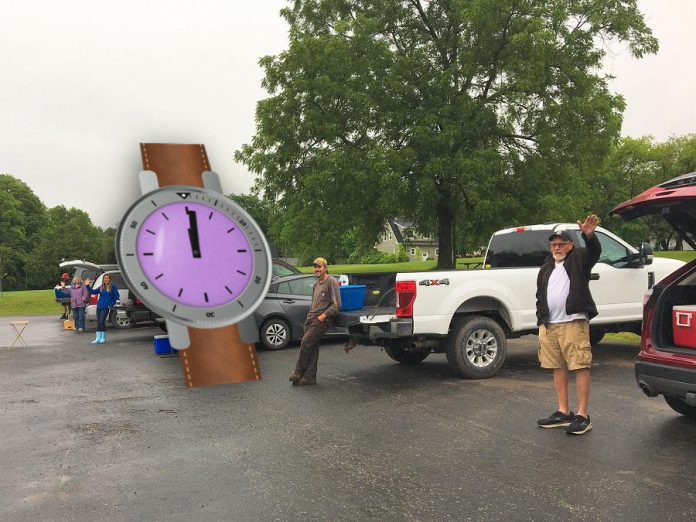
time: 12.01
